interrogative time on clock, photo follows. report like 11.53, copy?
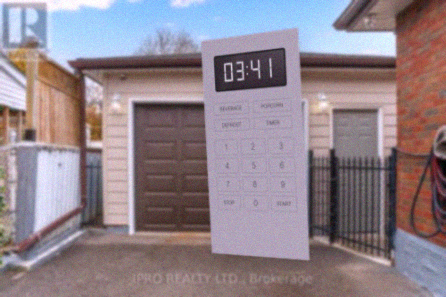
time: 3.41
